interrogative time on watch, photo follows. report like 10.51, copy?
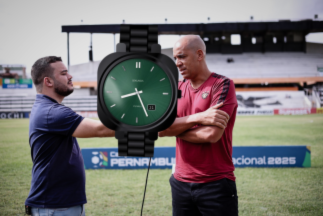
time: 8.26
